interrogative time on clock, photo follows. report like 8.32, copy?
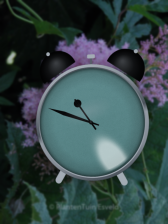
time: 10.48
